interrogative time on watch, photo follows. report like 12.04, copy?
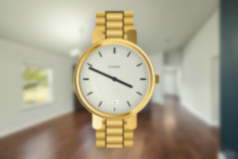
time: 3.49
